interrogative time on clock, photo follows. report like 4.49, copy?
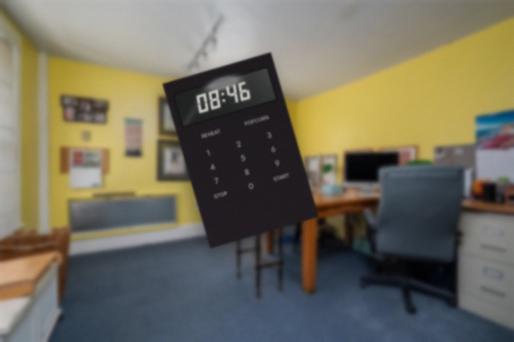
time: 8.46
